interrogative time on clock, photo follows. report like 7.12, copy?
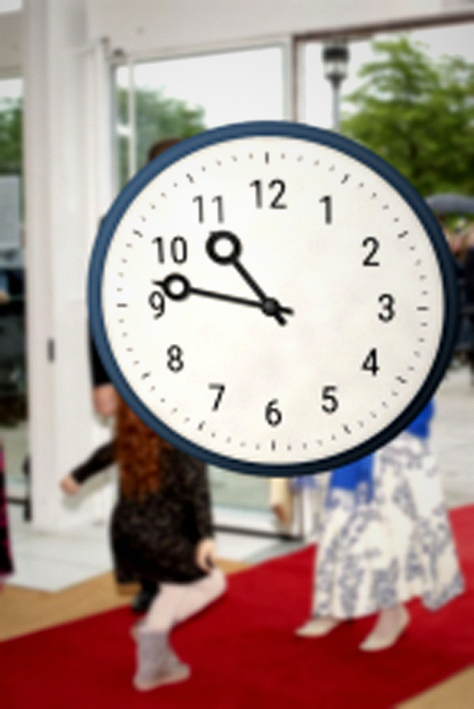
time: 10.47
